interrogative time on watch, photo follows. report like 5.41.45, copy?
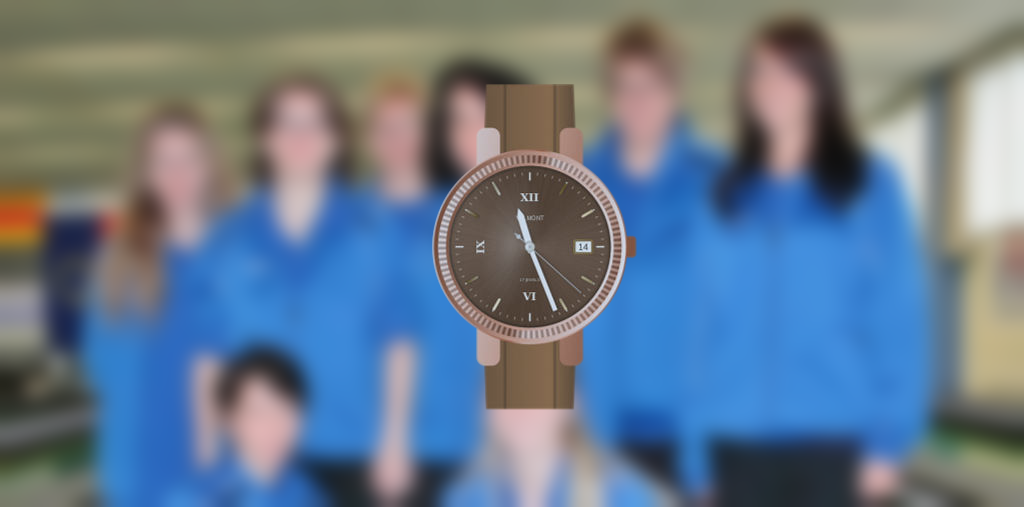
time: 11.26.22
